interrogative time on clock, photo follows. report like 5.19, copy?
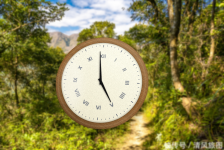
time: 4.59
